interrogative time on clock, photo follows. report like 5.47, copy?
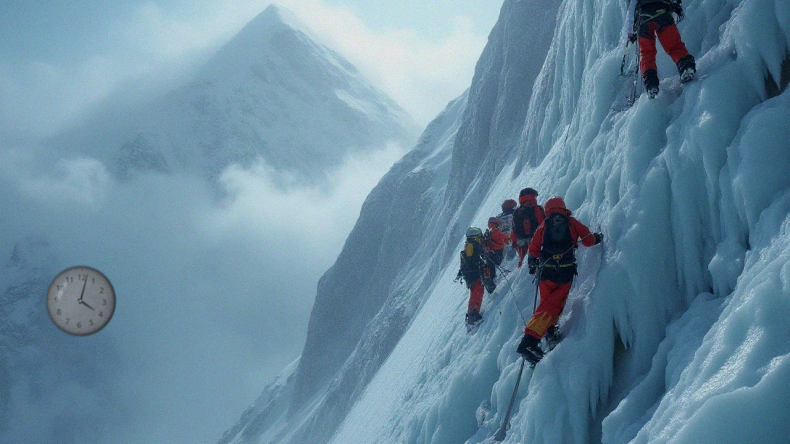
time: 4.02
